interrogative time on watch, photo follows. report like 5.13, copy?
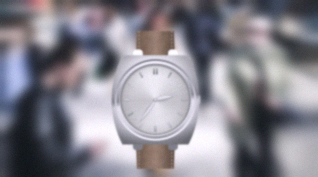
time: 2.36
